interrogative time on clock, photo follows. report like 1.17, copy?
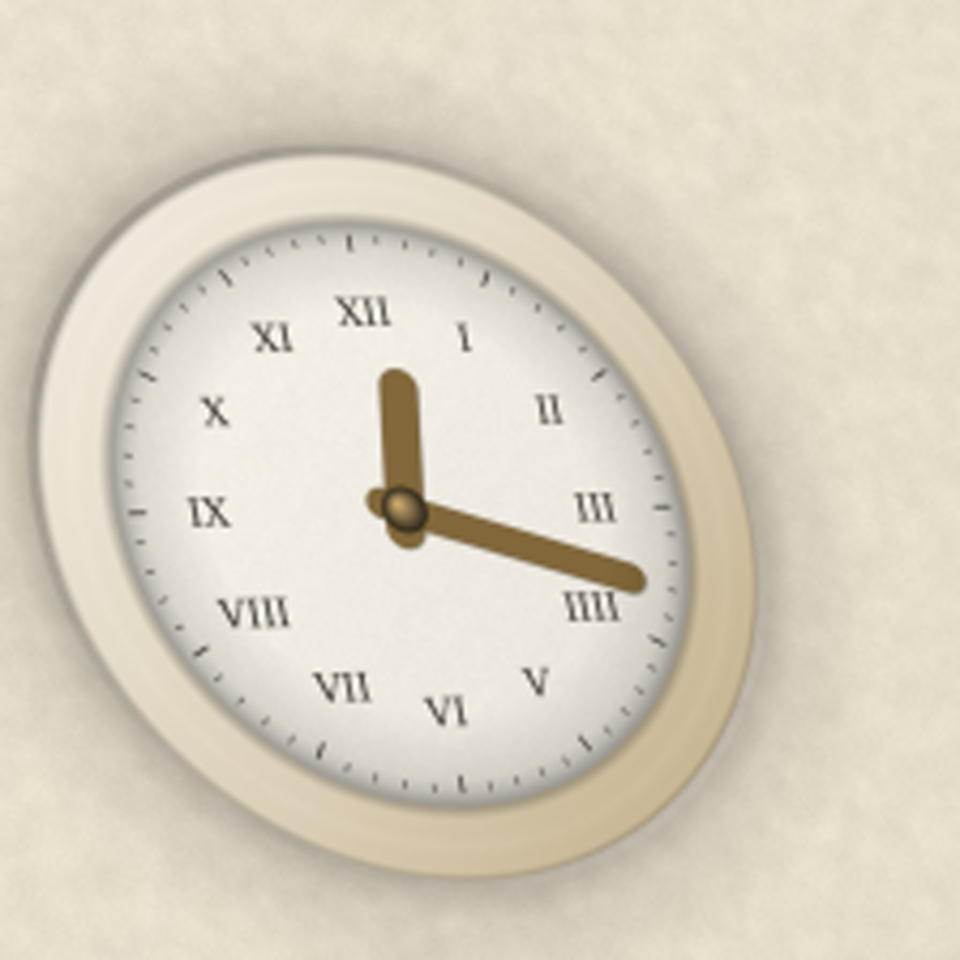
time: 12.18
